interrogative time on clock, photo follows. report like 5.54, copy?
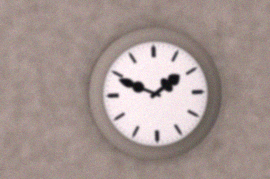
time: 1.49
